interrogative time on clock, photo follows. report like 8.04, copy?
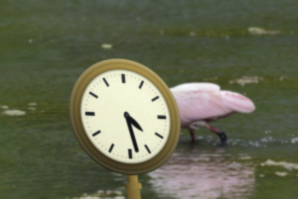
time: 4.28
